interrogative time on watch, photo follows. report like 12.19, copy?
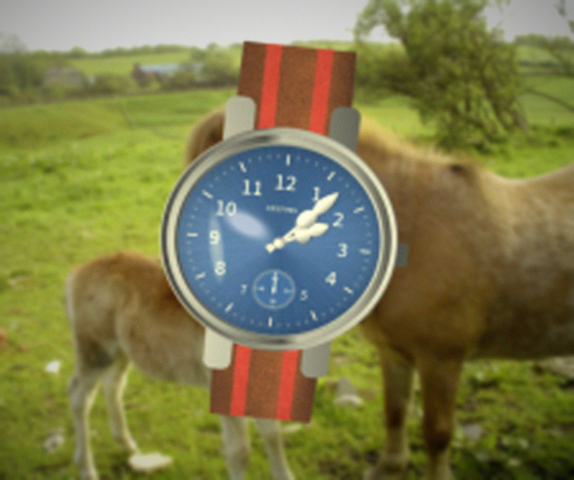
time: 2.07
